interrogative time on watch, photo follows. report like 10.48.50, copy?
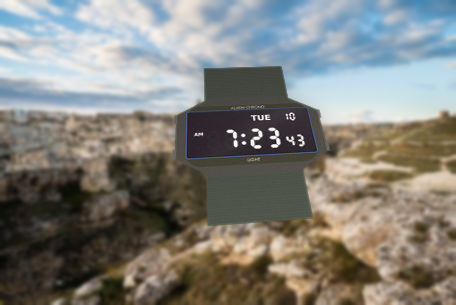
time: 7.23.43
